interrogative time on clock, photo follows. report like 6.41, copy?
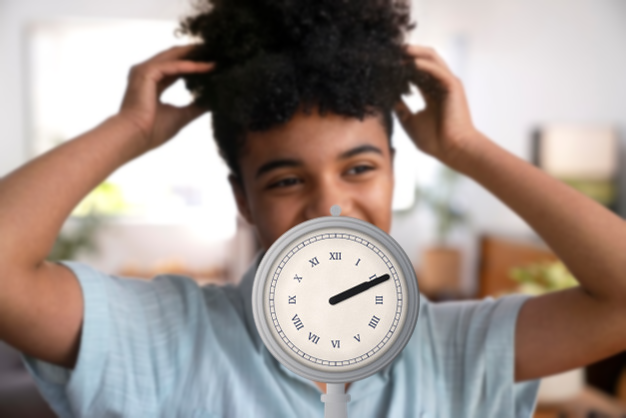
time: 2.11
